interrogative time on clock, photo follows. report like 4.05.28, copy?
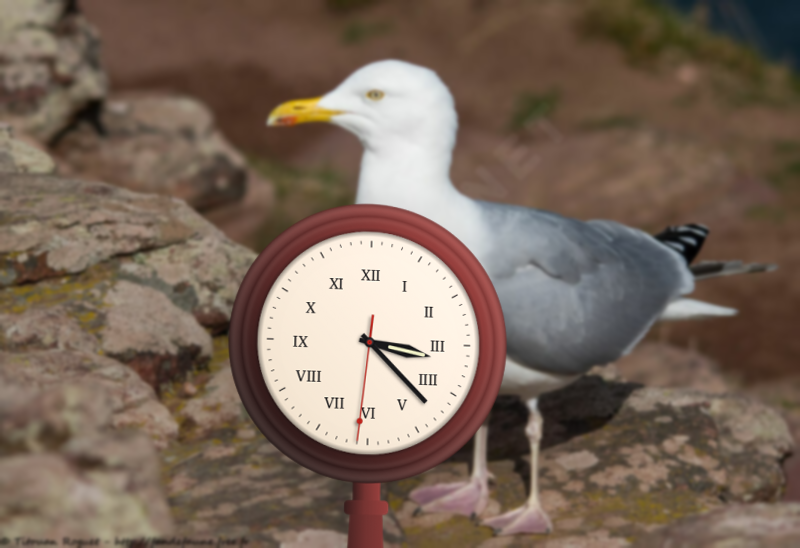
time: 3.22.31
